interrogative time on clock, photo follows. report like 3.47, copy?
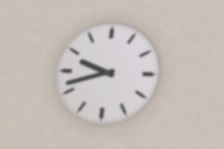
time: 9.42
